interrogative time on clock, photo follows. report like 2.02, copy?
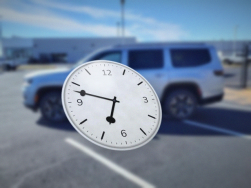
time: 6.48
